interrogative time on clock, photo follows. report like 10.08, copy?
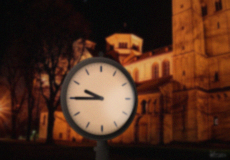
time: 9.45
